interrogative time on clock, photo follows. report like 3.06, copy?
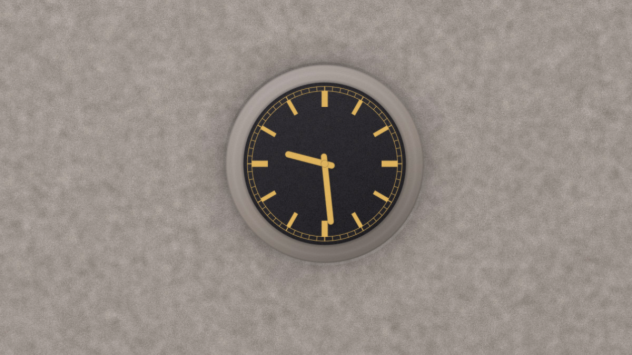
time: 9.29
